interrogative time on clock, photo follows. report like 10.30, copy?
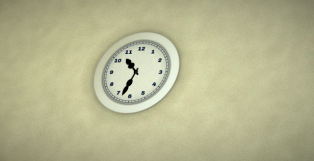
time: 10.33
